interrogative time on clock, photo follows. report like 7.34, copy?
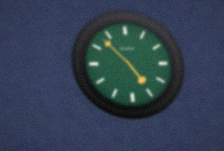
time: 4.53
